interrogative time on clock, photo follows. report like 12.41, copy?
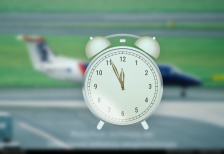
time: 11.56
